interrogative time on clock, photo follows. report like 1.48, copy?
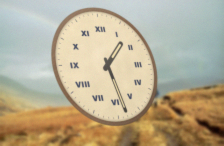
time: 1.28
